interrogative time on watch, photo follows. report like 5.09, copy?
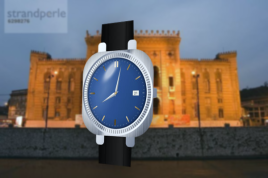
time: 8.02
